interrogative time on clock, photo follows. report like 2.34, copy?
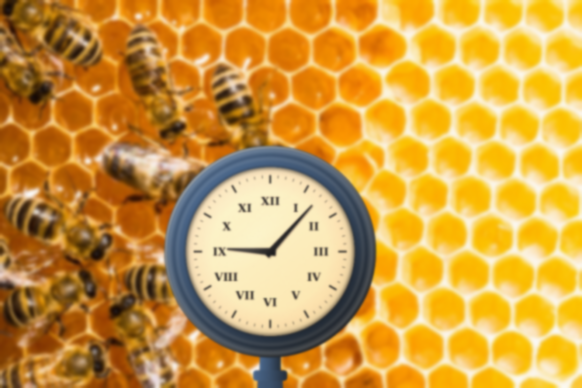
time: 9.07
